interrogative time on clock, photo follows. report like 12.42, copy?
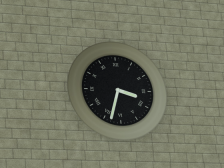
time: 3.33
